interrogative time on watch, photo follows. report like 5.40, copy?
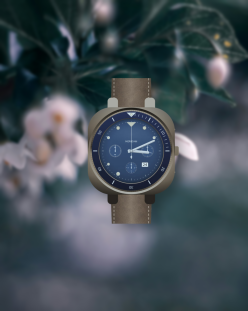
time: 3.11
